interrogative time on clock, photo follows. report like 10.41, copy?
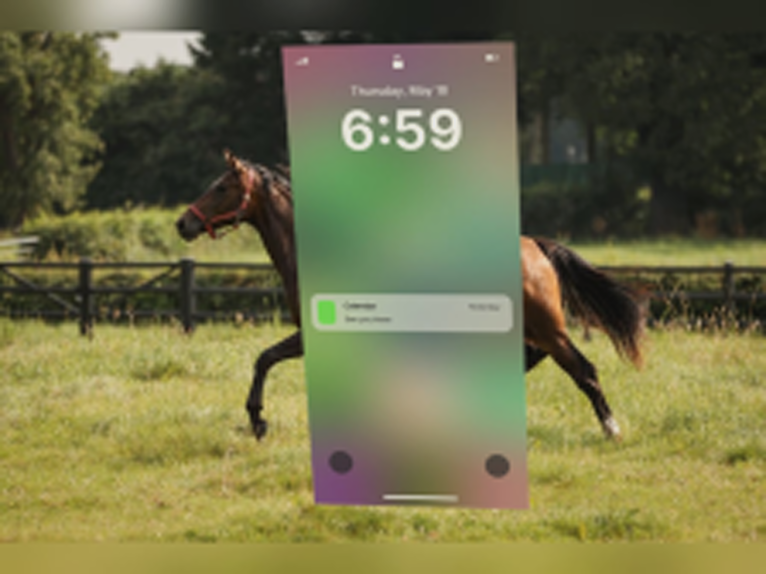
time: 6.59
